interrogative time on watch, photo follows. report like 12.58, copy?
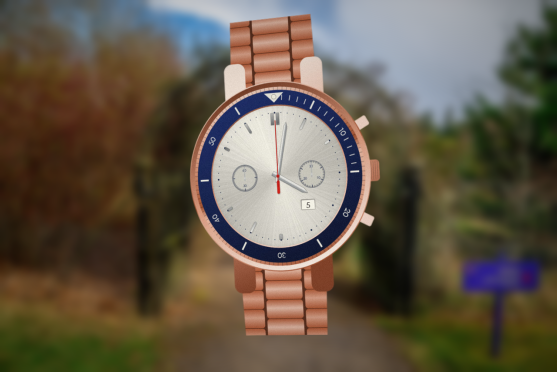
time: 4.02
